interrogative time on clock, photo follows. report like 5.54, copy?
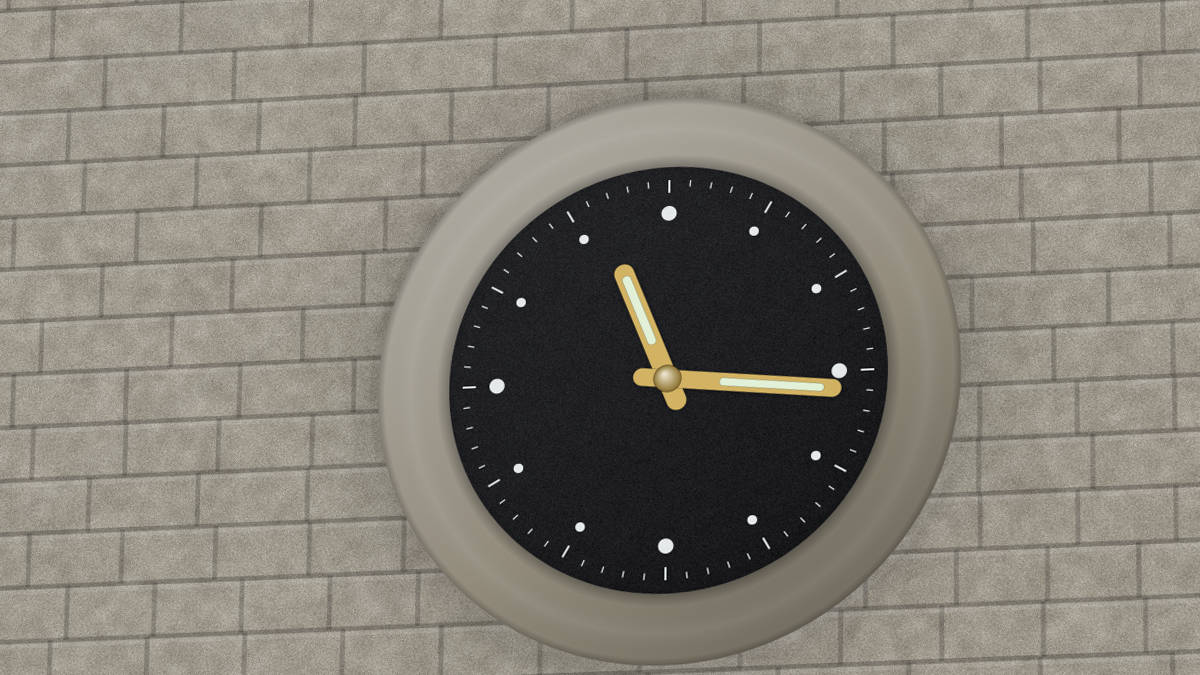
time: 11.16
